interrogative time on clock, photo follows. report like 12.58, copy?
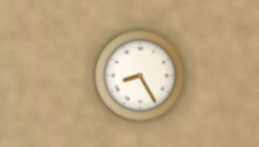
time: 8.25
